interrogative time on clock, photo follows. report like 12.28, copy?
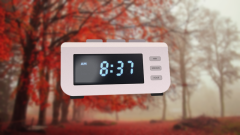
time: 8.37
